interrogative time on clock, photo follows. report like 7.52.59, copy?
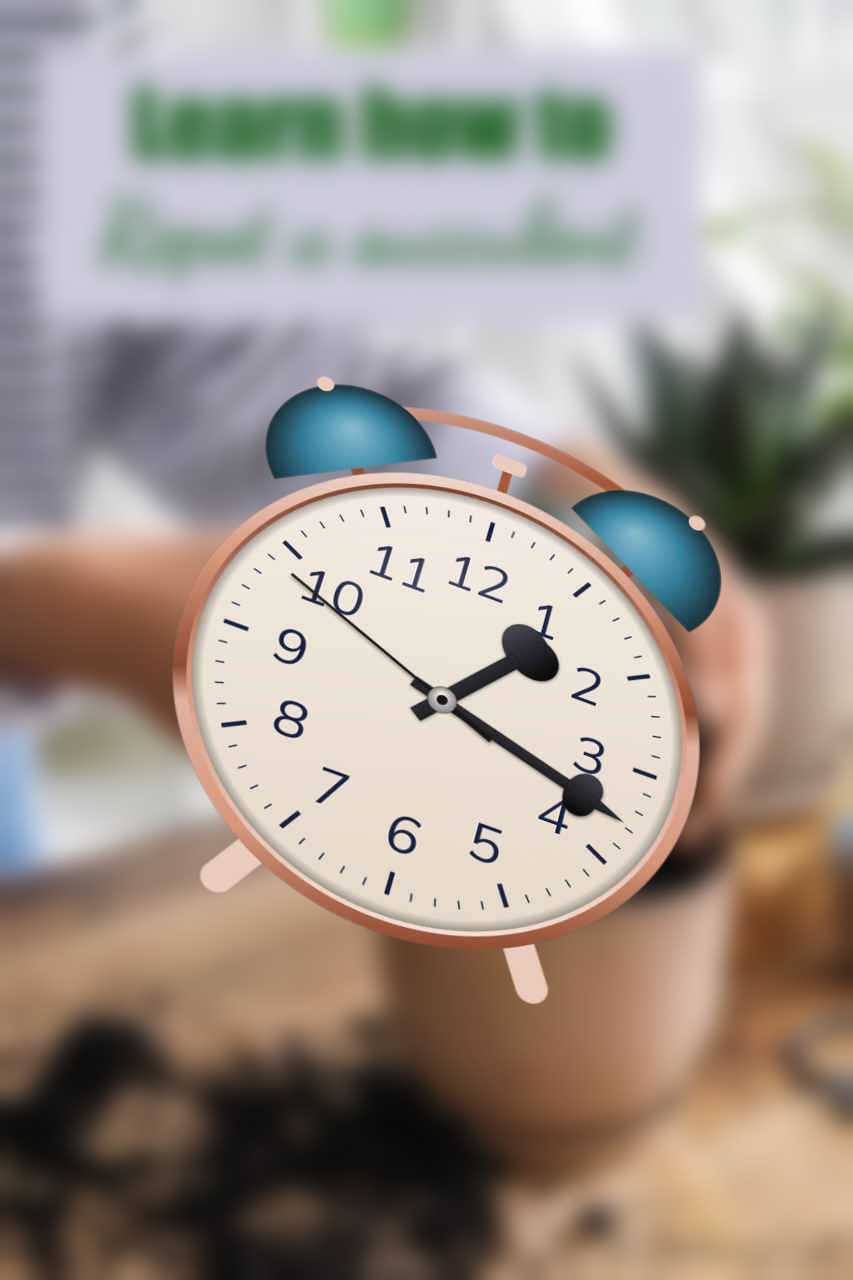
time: 1.17.49
